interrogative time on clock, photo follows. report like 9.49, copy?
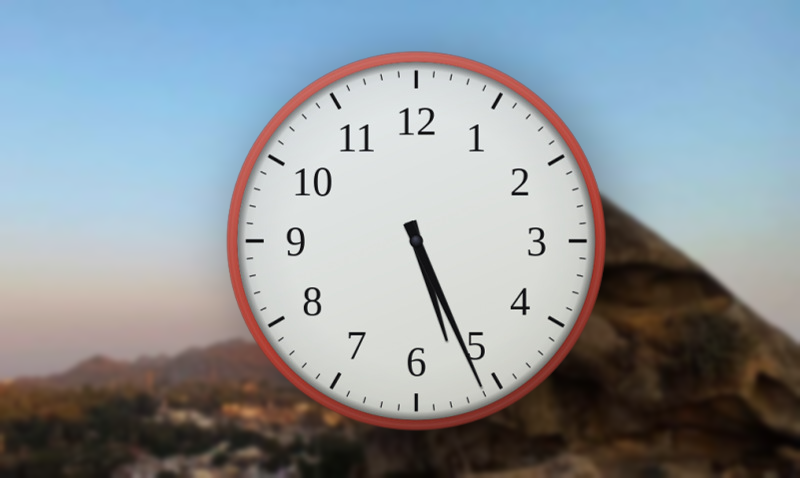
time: 5.26
